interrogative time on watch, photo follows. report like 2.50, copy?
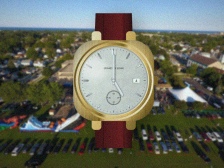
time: 5.00
